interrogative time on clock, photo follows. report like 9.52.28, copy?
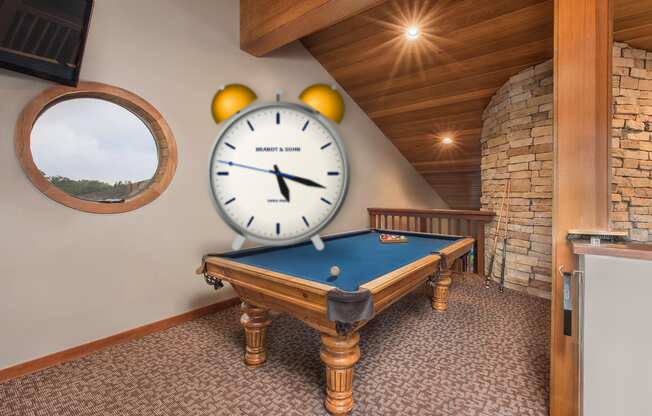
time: 5.17.47
